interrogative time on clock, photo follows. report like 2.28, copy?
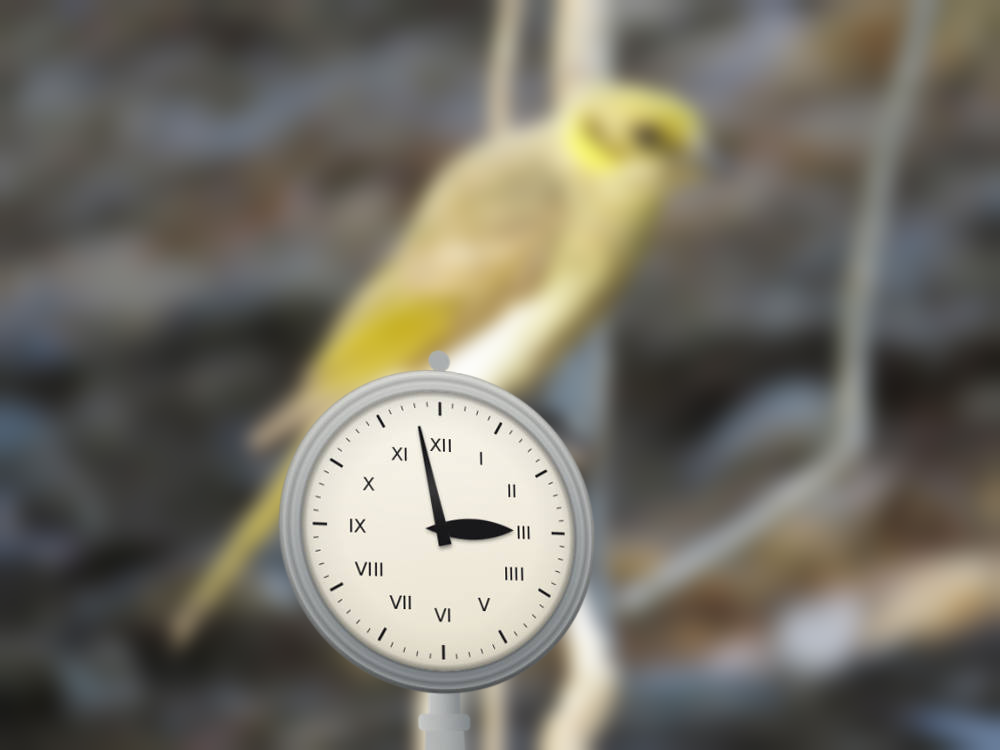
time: 2.58
